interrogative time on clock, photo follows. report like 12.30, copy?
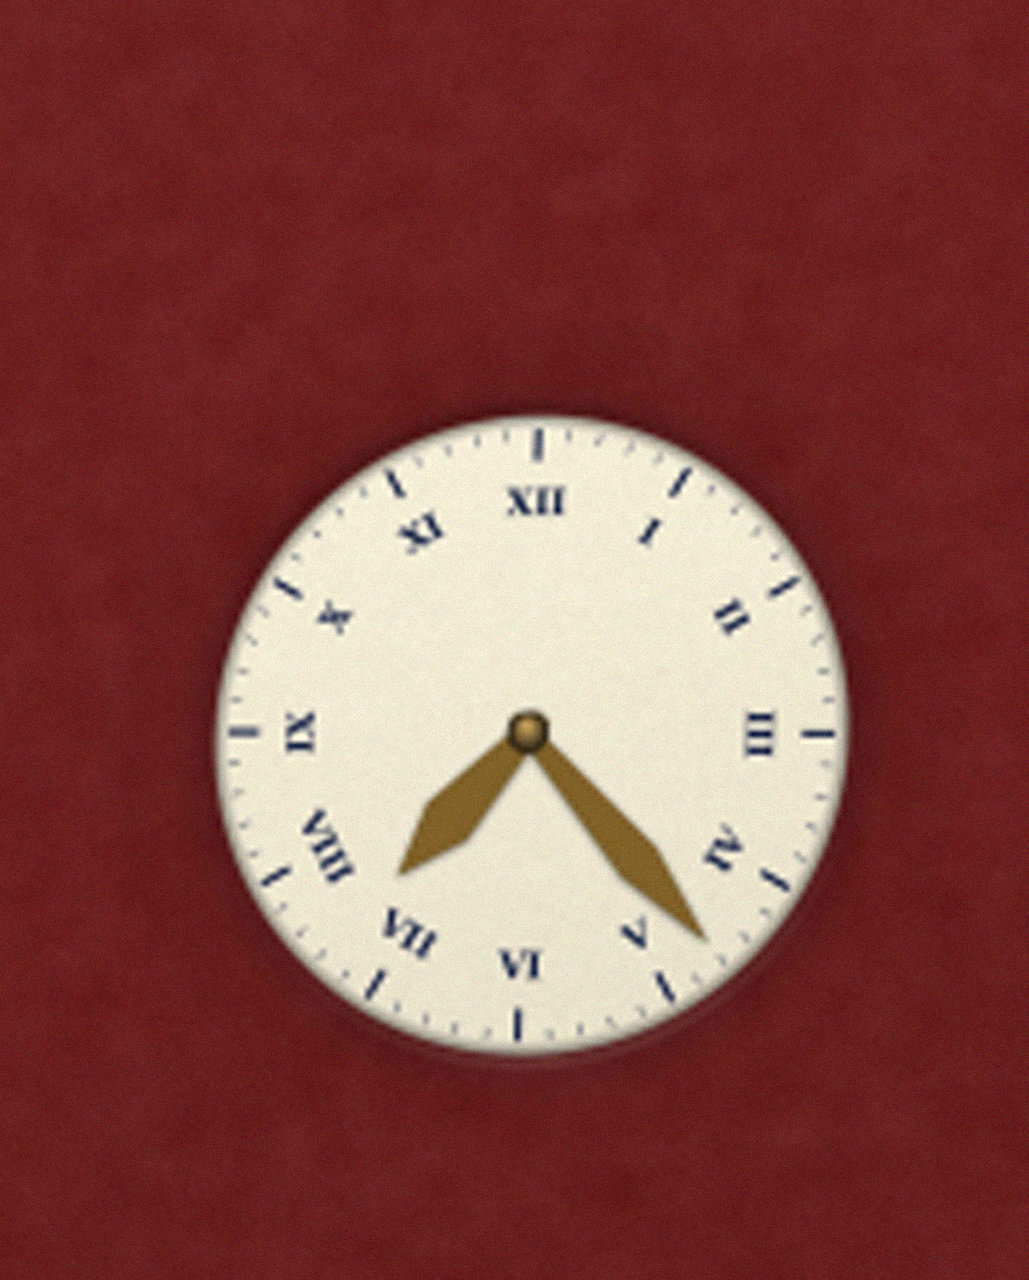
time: 7.23
